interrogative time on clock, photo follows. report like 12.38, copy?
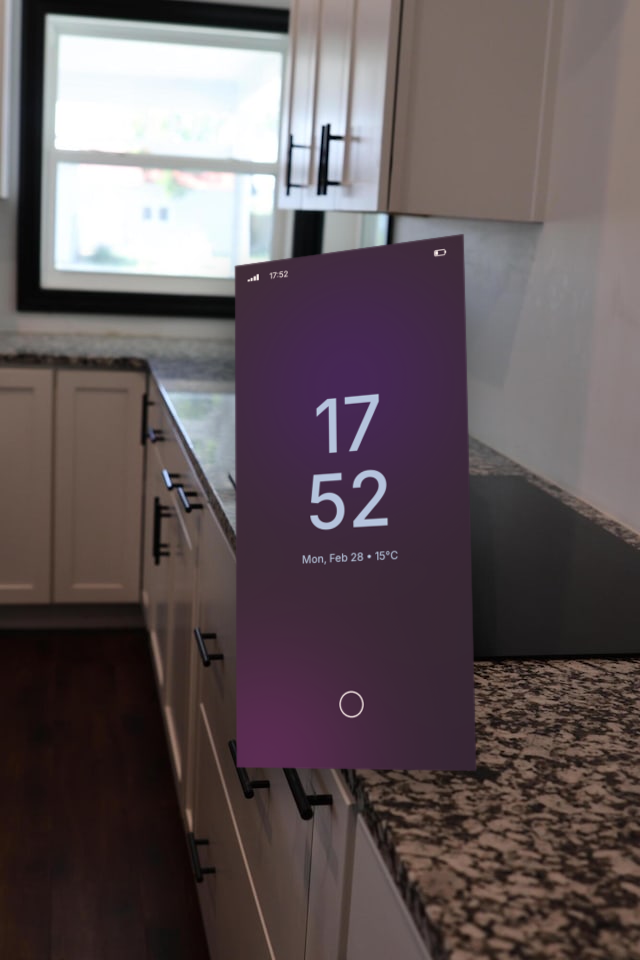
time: 17.52
